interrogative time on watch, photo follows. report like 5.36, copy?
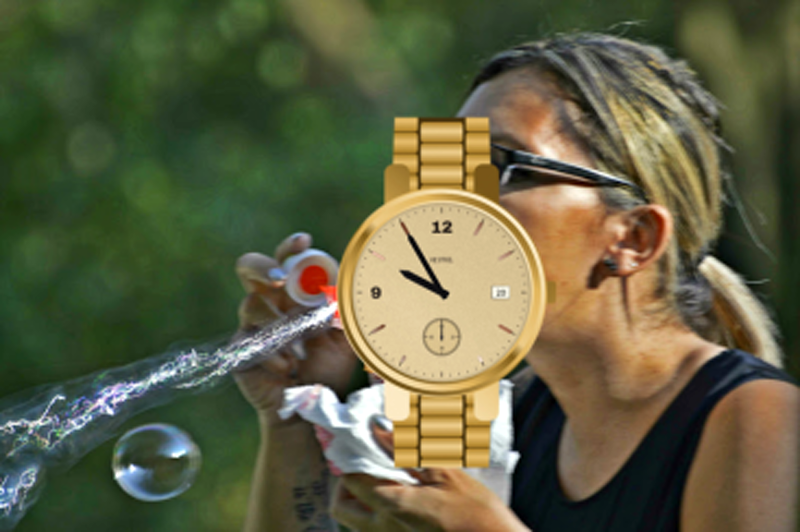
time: 9.55
